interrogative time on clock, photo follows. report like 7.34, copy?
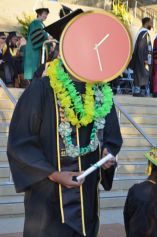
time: 1.28
